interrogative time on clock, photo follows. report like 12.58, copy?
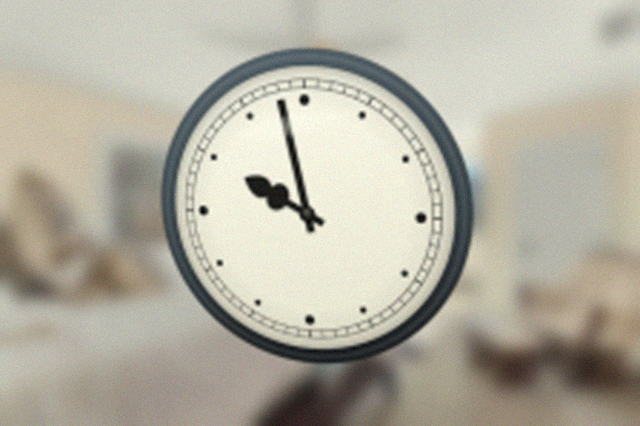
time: 9.58
